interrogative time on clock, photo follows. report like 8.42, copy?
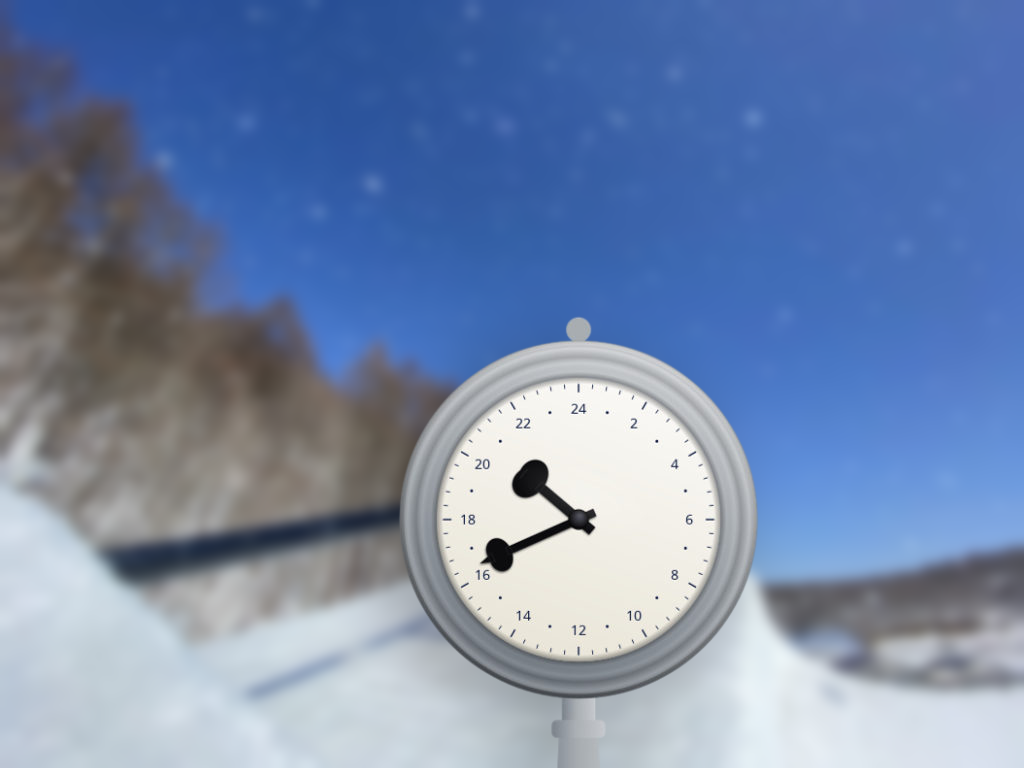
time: 20.41
